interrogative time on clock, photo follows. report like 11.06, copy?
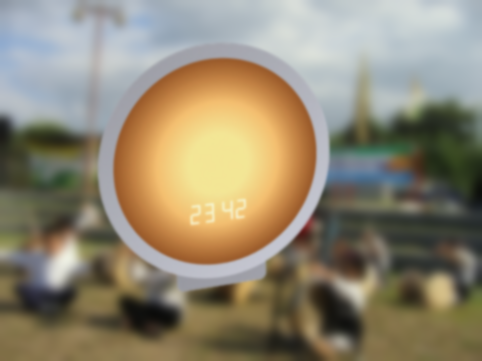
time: 23.42
